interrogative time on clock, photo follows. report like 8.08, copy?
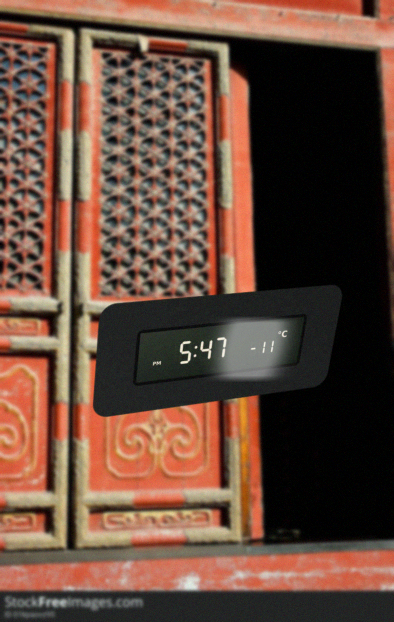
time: 5.47
